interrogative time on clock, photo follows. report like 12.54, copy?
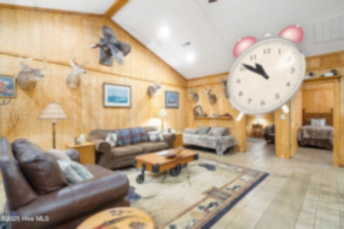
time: 10.51
